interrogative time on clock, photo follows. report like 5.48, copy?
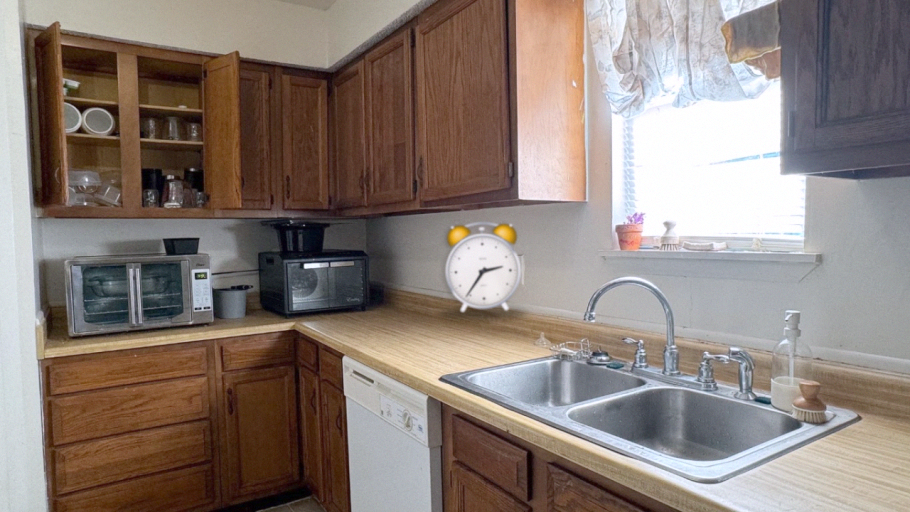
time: 2.36
